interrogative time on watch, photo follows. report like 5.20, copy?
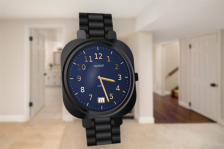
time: 3.27
